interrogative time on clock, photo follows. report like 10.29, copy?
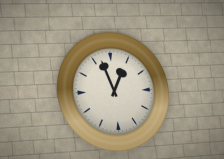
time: 12.57
